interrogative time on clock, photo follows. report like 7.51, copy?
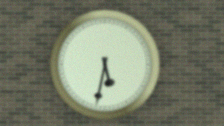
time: 5.32
